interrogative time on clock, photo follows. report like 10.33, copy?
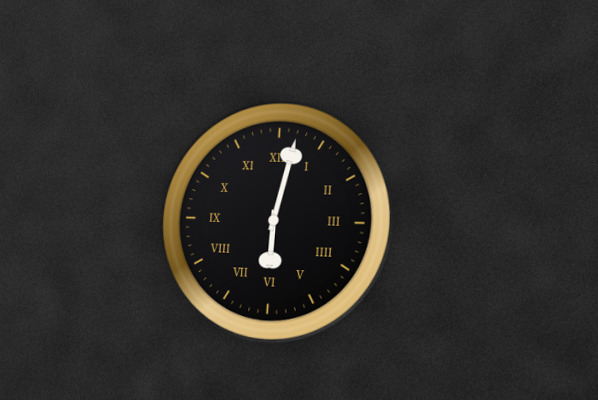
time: 6.02
